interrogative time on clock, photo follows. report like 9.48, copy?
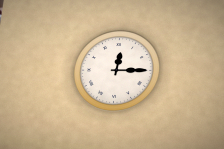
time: 12.15
